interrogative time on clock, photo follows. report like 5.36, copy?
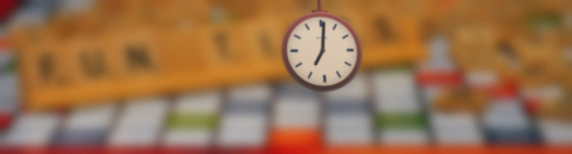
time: 7.01
